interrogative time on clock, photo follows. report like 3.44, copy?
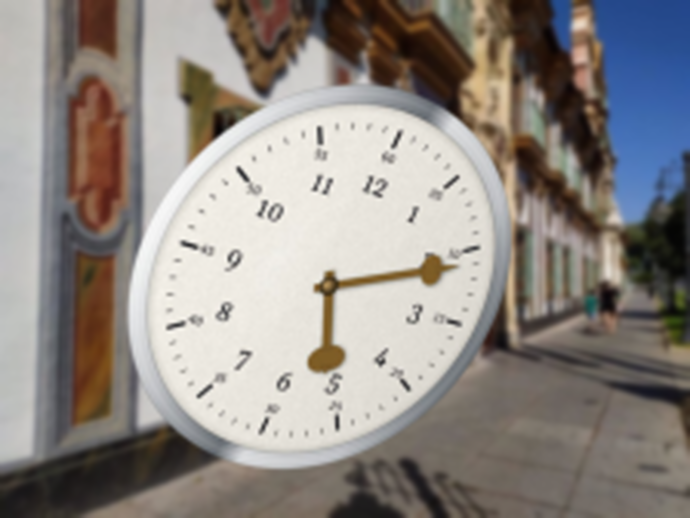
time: 5.11
